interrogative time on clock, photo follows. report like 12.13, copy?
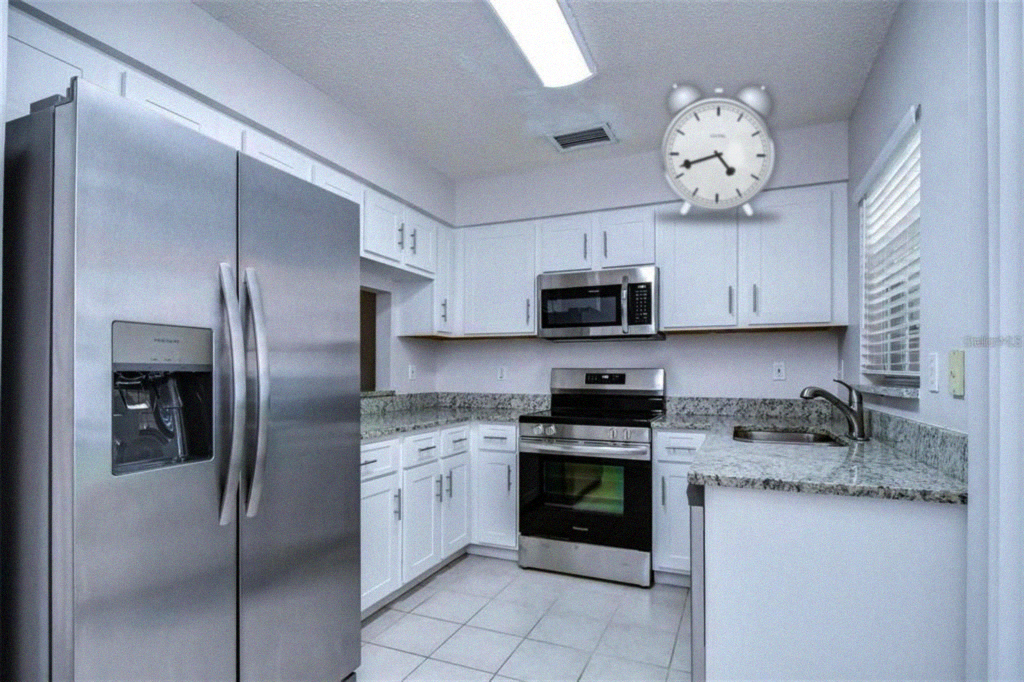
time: 4.42
